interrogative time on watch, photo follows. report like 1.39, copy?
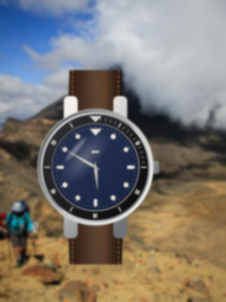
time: 5.50
